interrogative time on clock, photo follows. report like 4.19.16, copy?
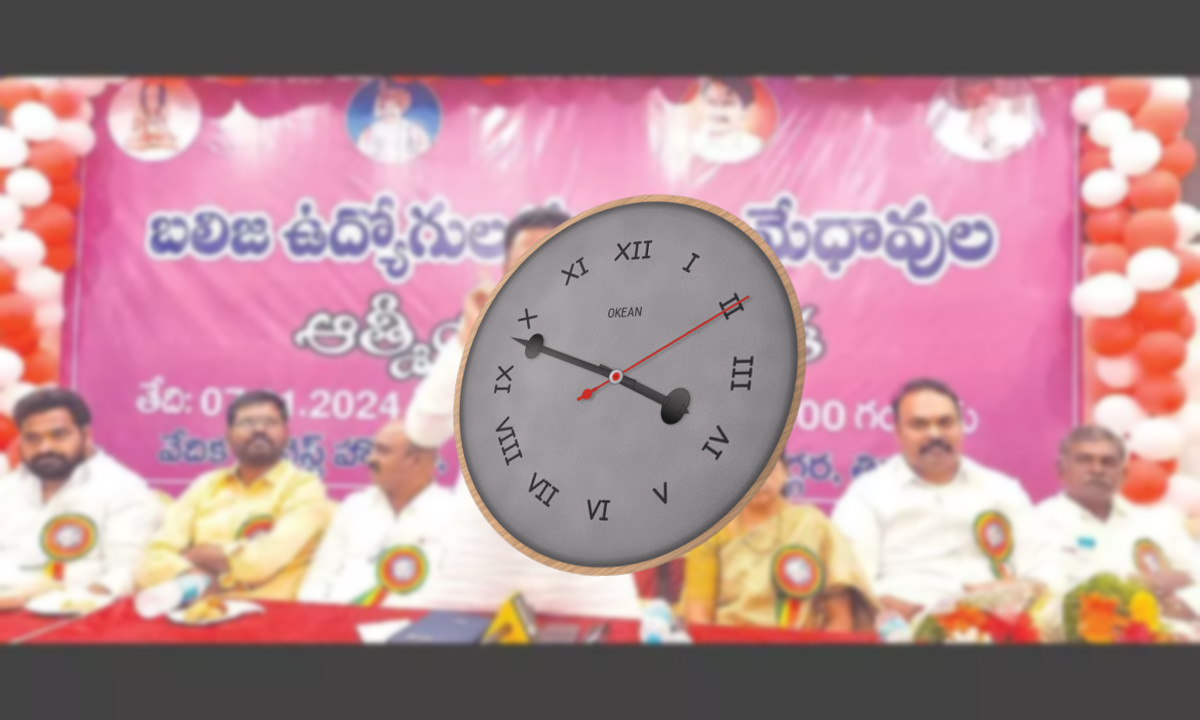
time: 3.48.10
